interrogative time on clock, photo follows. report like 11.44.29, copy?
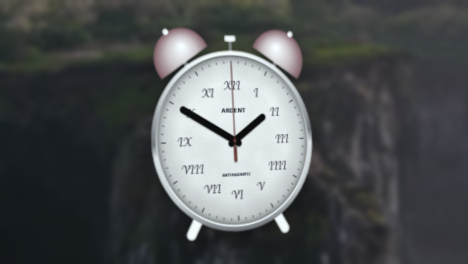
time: 1.50.00
